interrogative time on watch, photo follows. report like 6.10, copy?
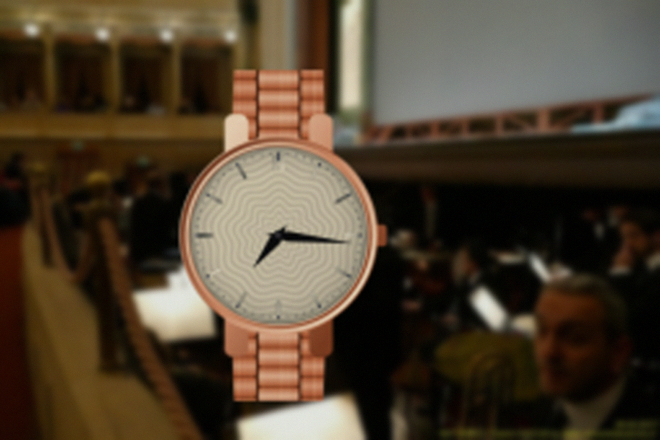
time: 7.16
